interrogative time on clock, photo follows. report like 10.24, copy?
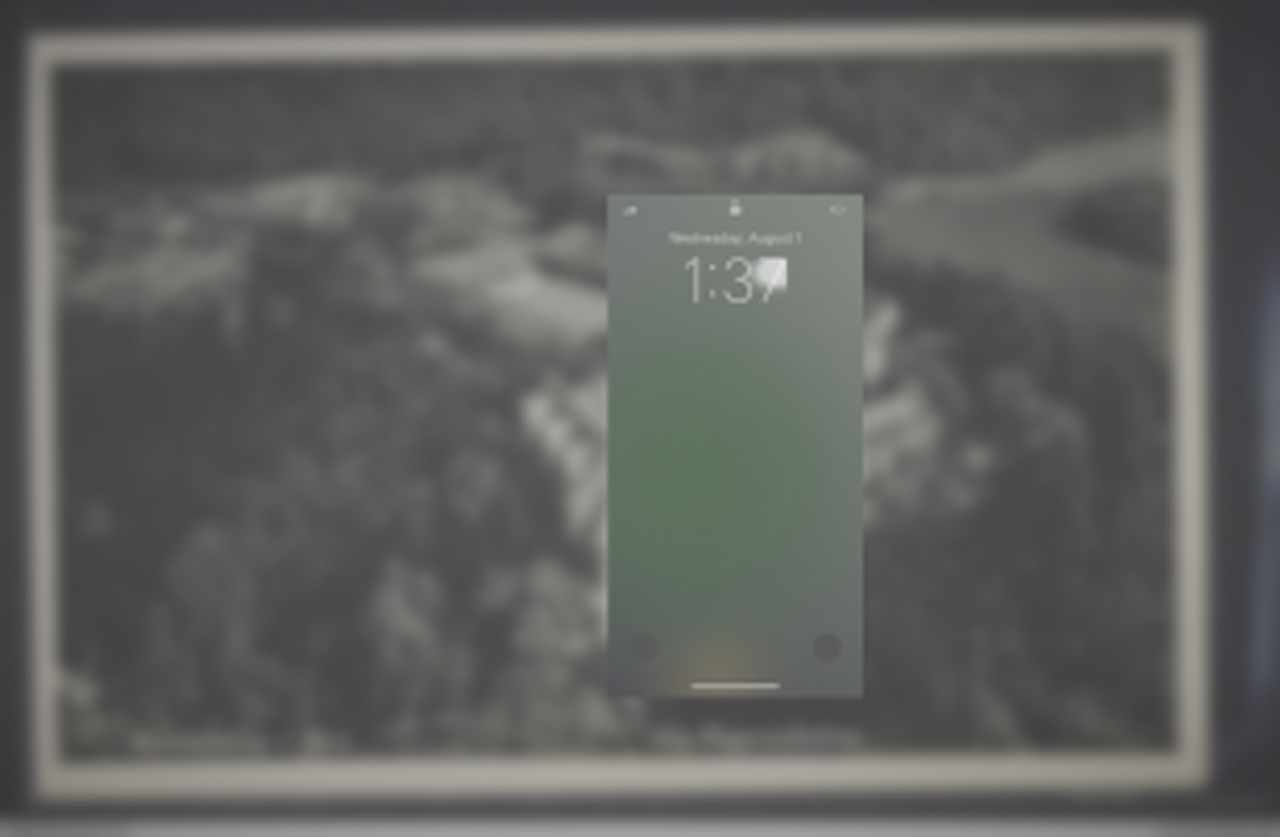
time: 1.37
